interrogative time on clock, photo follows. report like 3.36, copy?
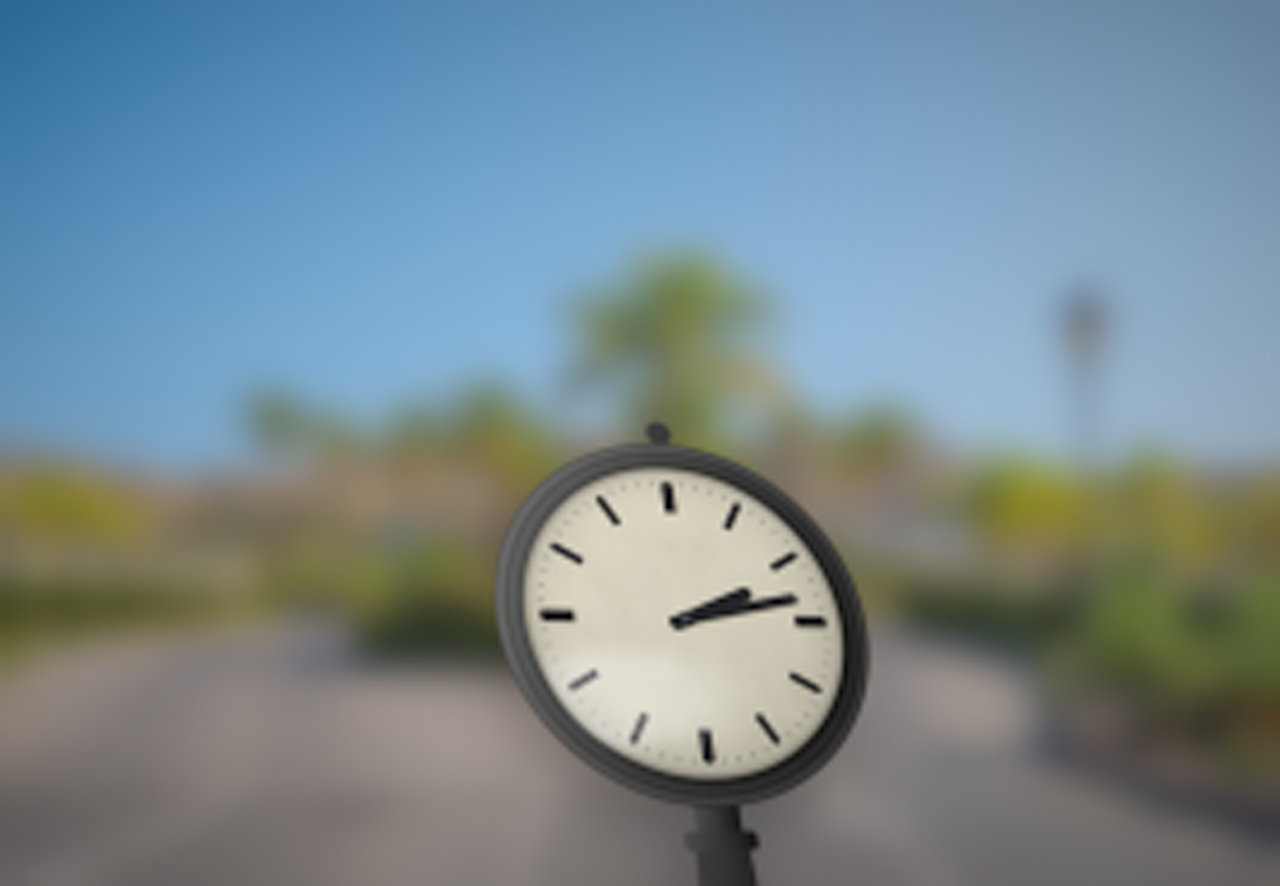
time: 2.13
